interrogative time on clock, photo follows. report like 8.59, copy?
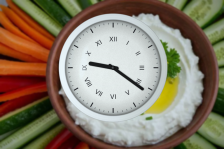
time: 9.21
